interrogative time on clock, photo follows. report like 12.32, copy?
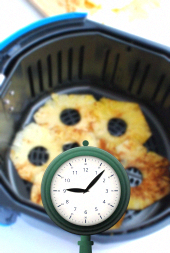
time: 9.07
